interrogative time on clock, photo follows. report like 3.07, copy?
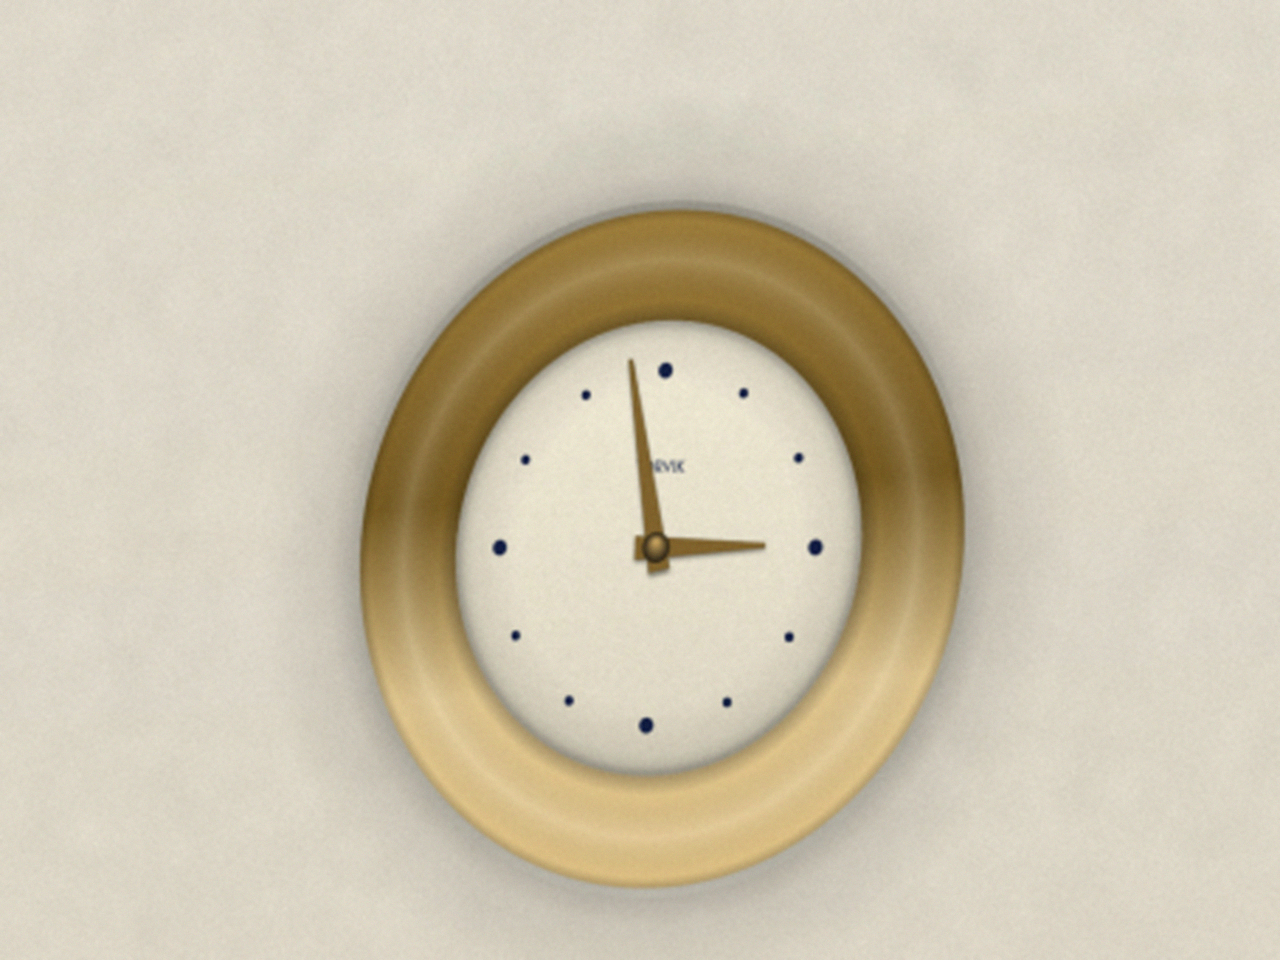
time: 2.58
